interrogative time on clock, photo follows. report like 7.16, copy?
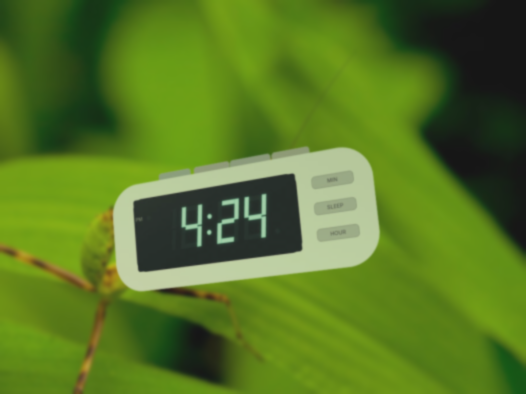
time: 4.24
